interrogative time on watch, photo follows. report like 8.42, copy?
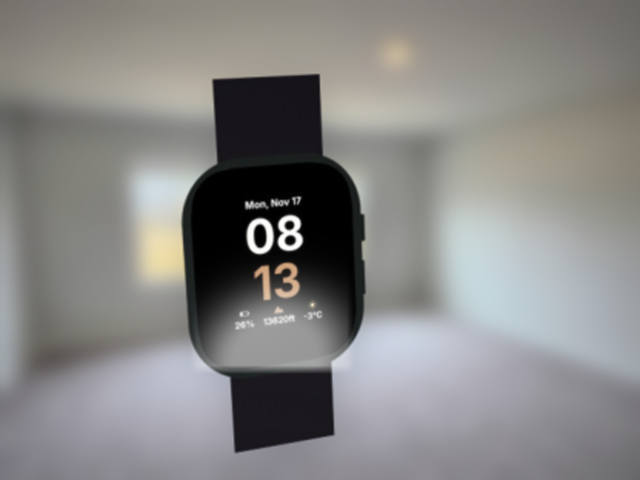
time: 8.13
